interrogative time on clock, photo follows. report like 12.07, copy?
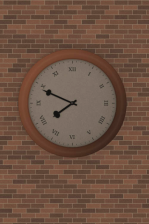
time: 7.49
